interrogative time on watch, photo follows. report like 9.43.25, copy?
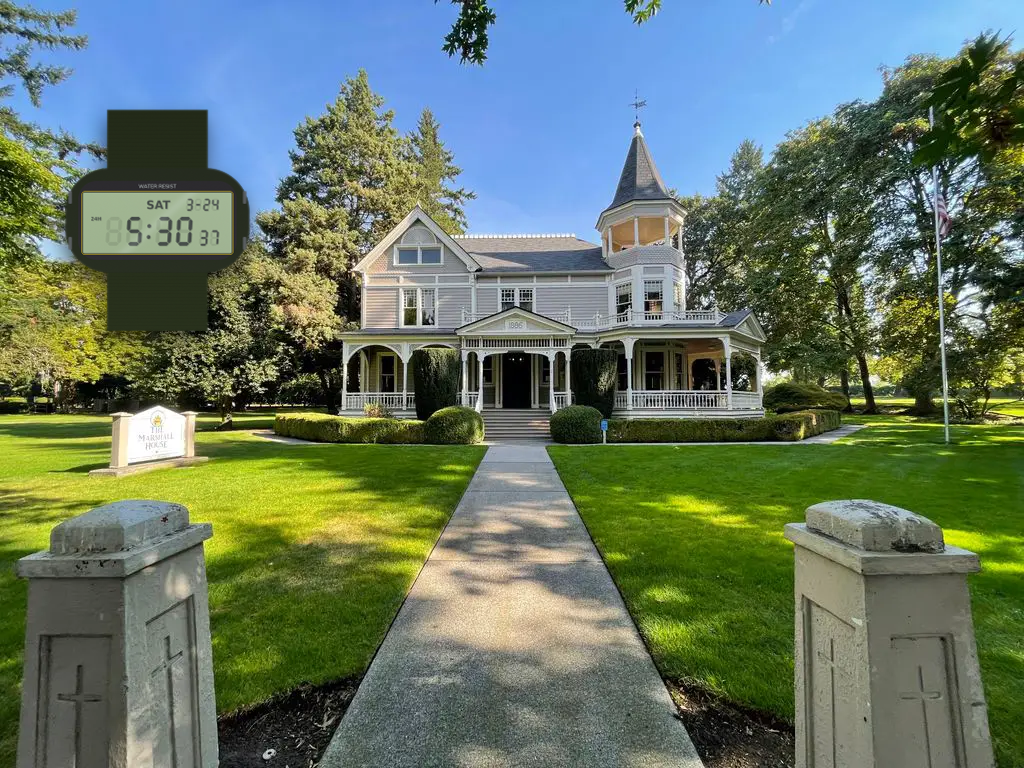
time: 5.30.37
